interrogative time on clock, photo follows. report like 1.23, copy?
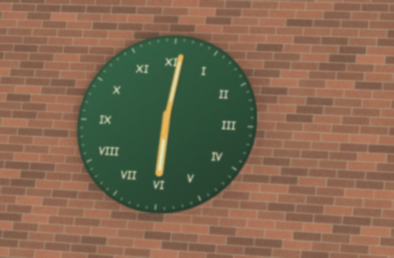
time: 6.01
